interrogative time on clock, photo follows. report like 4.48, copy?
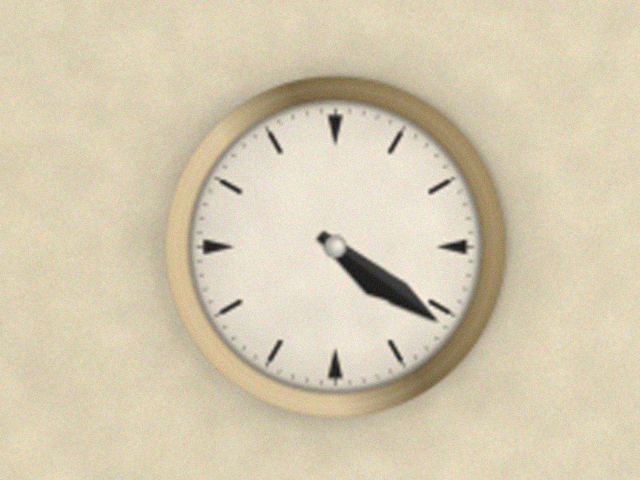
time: 4.21
